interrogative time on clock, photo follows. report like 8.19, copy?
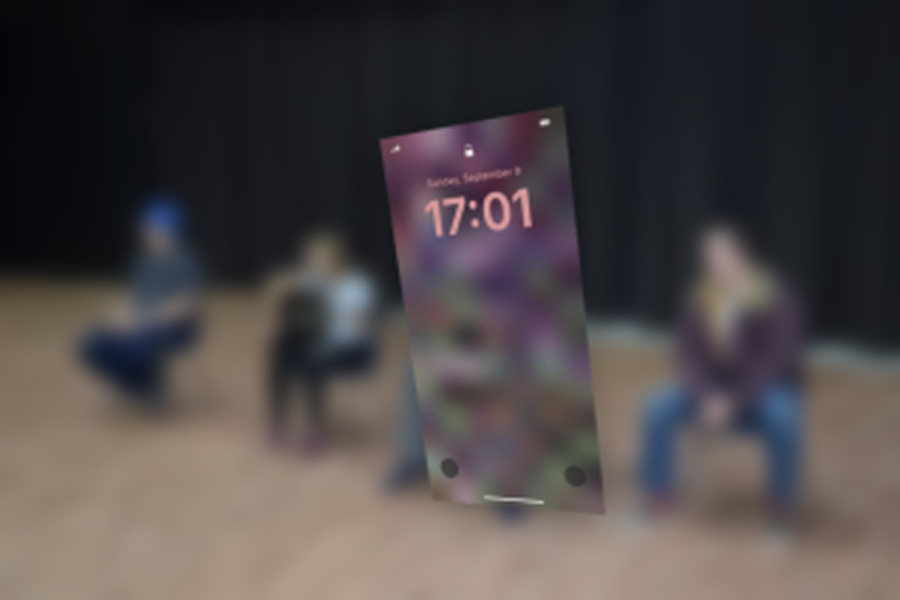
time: 17.01
